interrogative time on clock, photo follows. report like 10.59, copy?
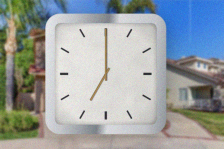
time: 7.00
